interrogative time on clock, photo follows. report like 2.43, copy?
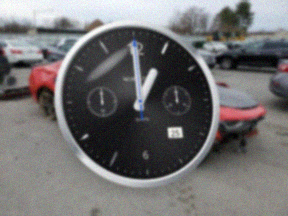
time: 1.00
